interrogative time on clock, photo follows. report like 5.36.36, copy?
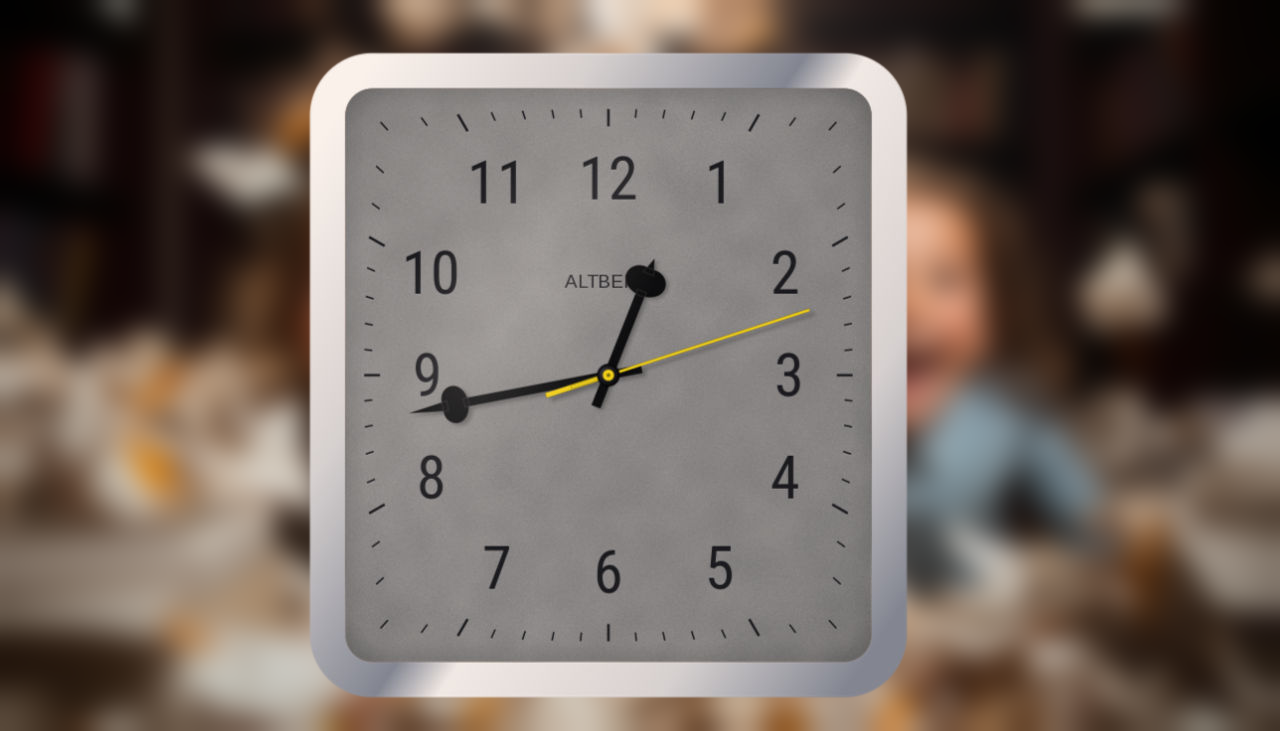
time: 12.43.12
